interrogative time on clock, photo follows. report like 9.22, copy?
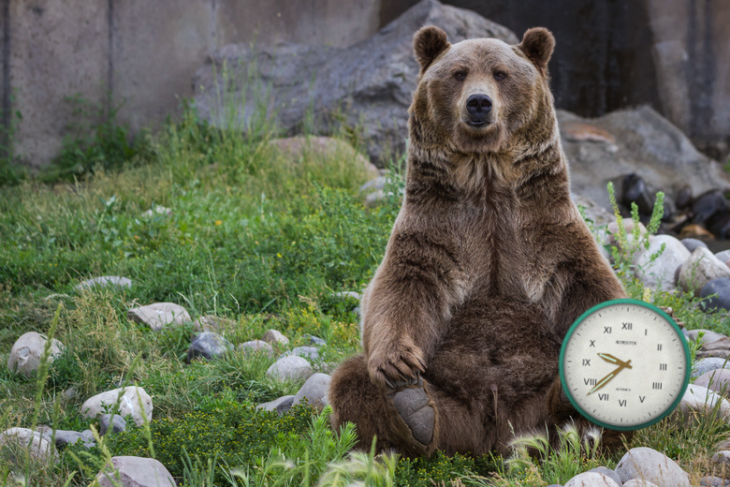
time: 9.38
